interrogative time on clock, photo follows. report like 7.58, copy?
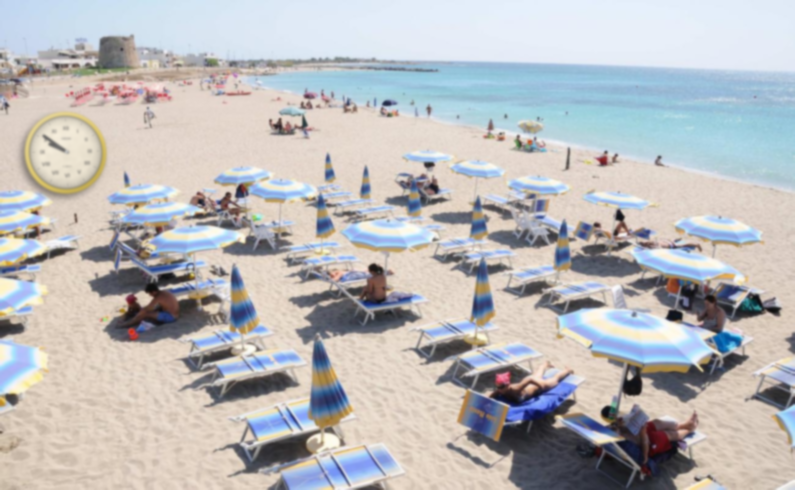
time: 9.51
